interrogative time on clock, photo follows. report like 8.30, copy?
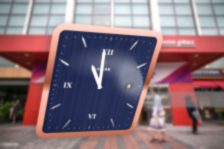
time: 10.59
